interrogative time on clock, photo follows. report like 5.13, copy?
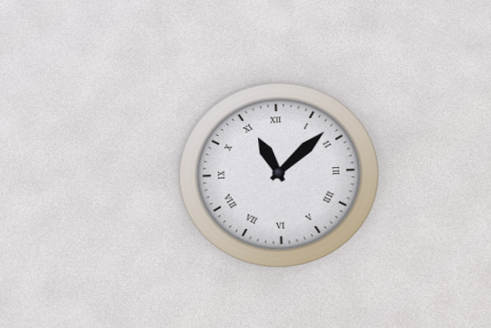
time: 11.08
